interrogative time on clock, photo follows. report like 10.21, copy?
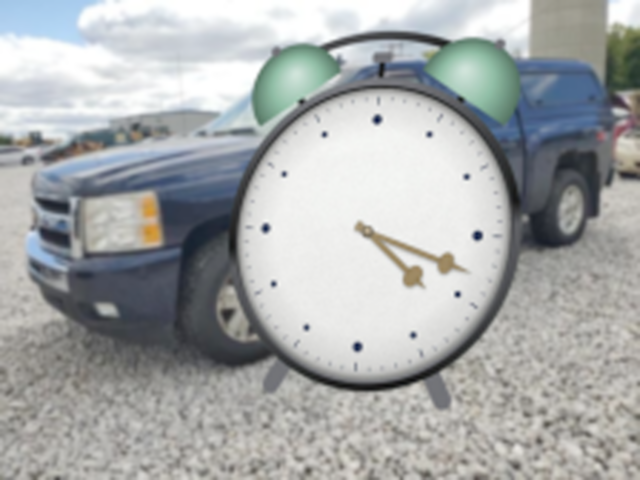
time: 4.18
